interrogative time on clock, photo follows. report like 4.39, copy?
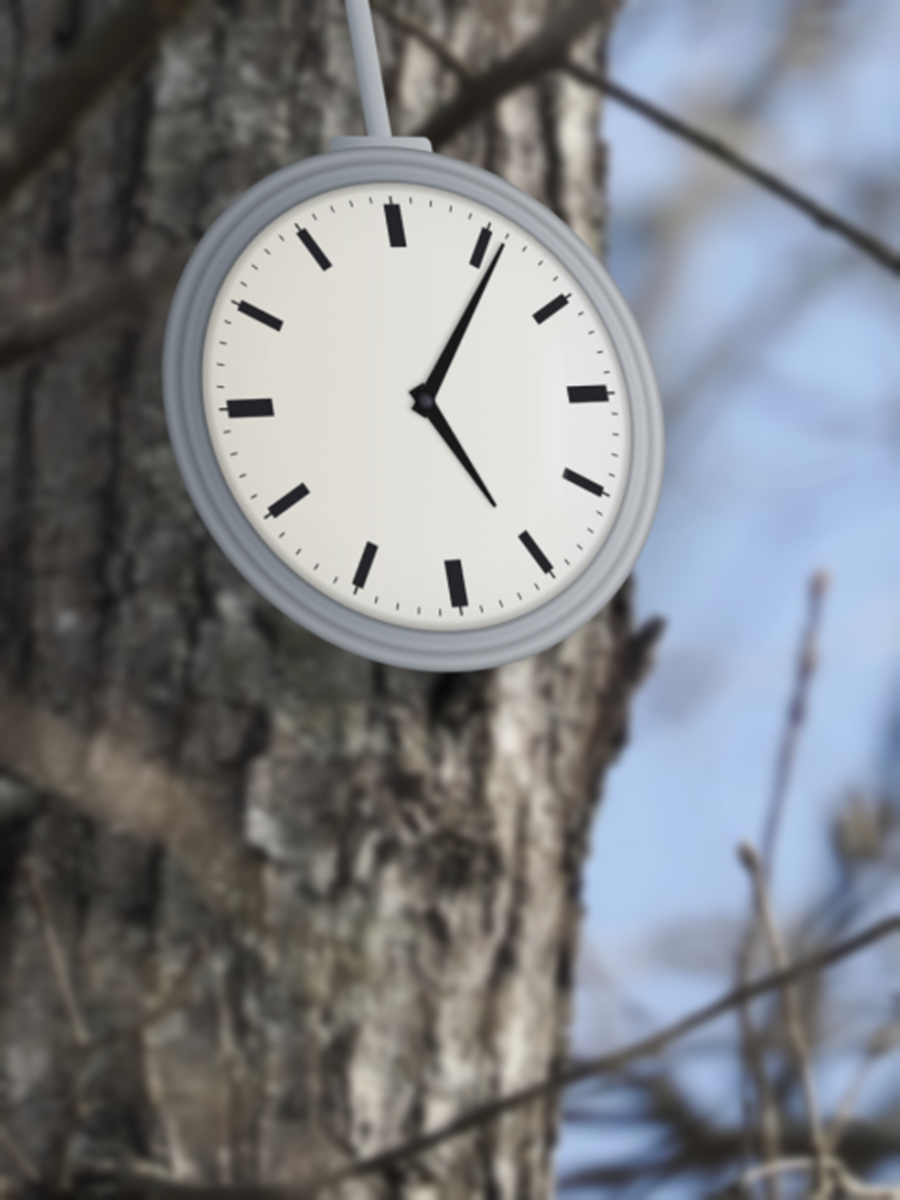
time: 5.06
